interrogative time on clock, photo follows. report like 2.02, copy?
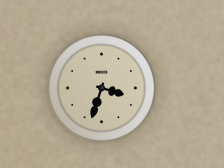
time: 3.33
